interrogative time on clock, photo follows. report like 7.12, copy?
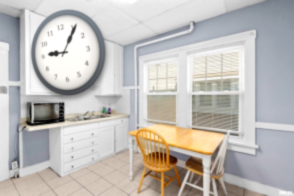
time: 9.06
